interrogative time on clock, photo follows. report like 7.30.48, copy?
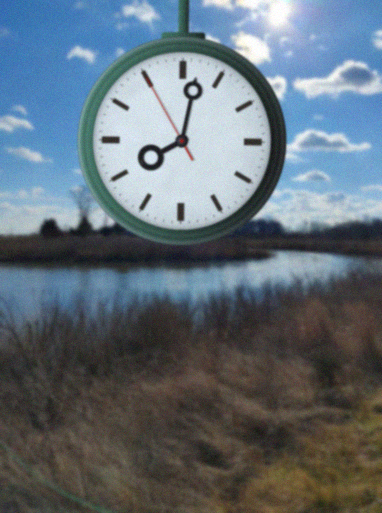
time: 8.01.55
